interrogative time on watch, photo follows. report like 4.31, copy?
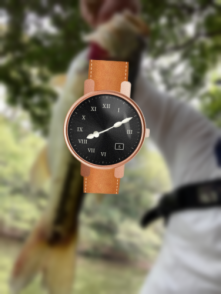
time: 8.10
